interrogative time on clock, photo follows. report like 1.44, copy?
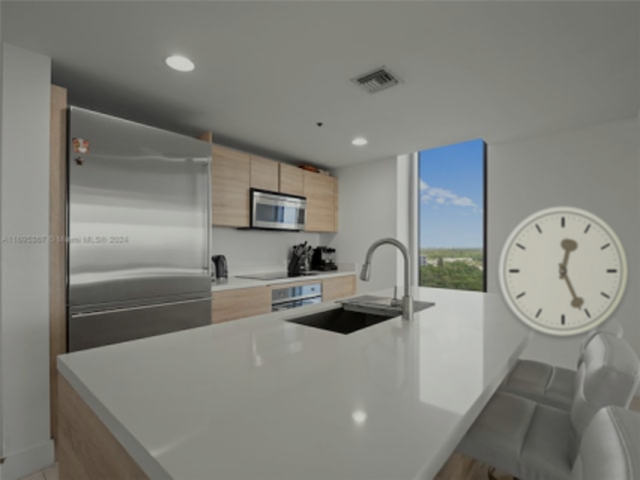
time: 12.26
